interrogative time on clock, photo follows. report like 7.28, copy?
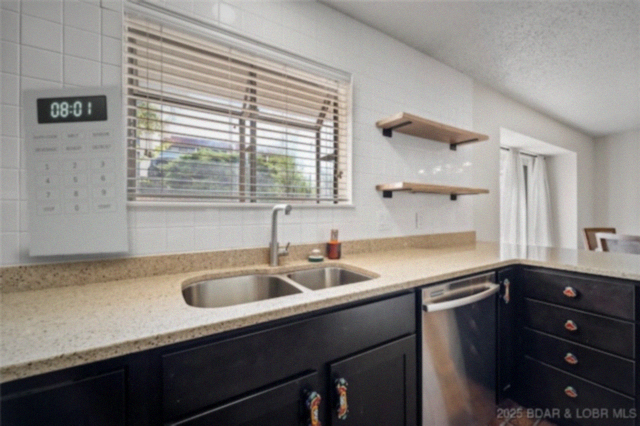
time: 8.01
